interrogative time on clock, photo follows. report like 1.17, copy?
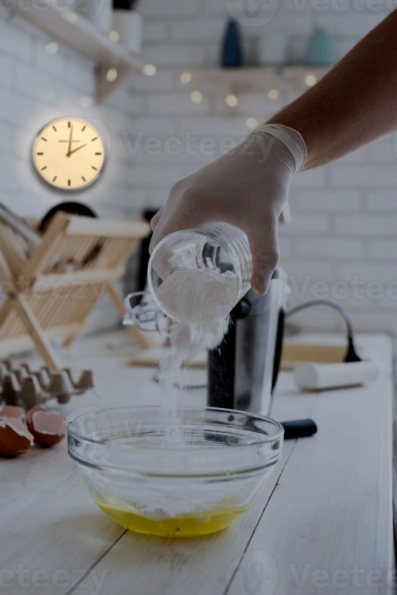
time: 2.01
